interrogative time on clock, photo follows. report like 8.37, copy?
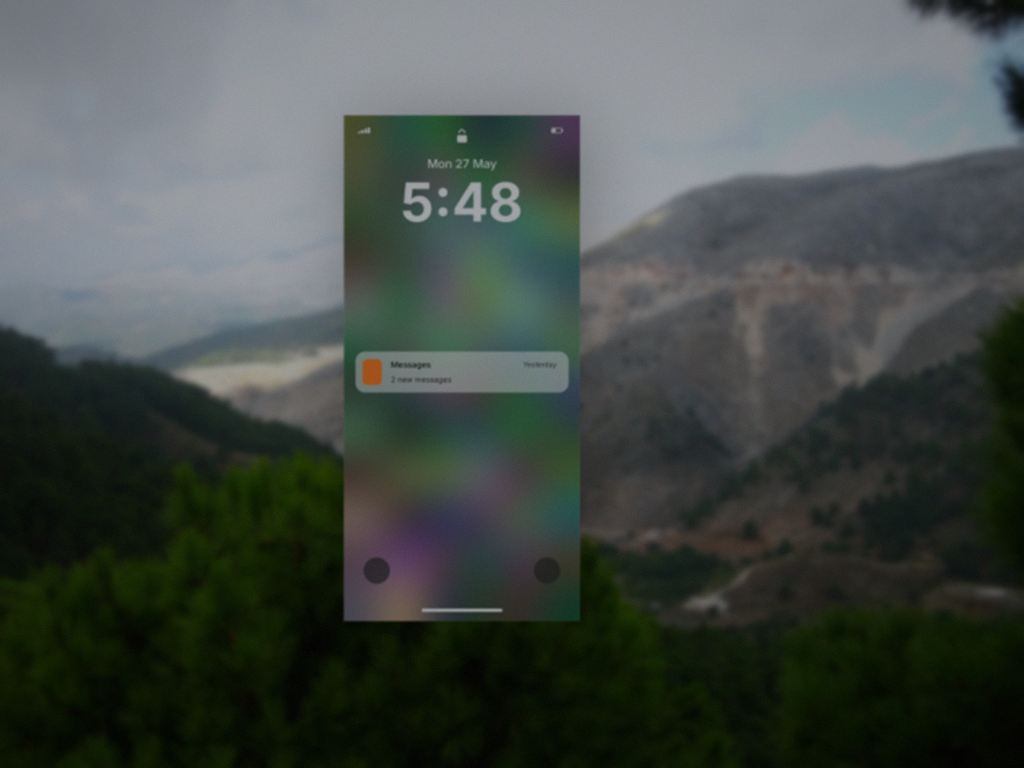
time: 5.48
